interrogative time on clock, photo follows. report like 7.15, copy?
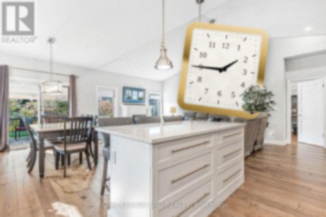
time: 1.45
